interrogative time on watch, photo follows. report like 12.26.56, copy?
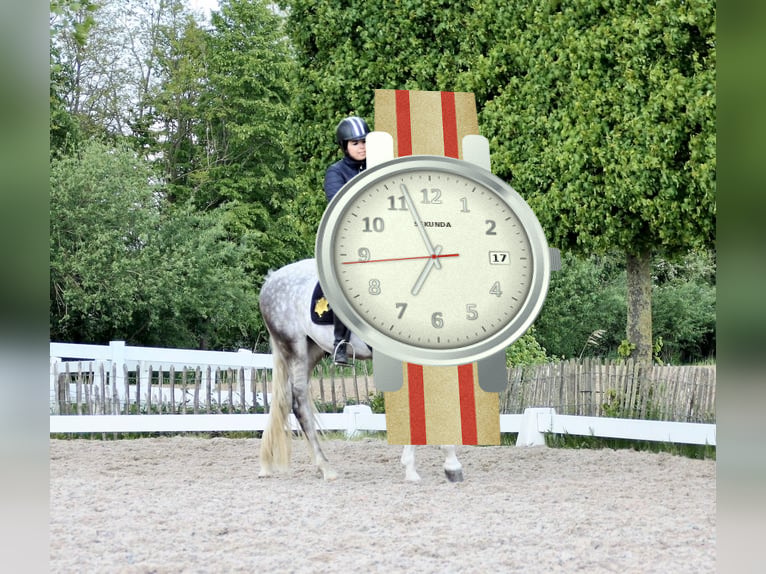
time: 6.56.44
